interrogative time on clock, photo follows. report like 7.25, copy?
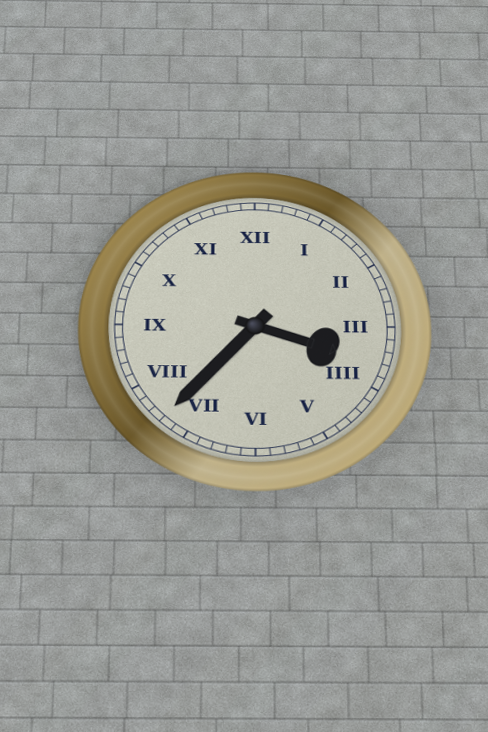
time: 3.37
